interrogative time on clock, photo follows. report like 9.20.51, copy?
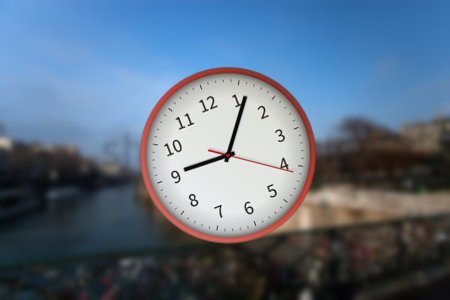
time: 9.06.21
